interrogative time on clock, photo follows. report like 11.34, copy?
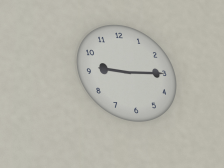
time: 9.15
